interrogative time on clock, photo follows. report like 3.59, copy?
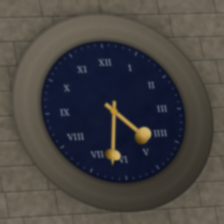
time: 4.32
